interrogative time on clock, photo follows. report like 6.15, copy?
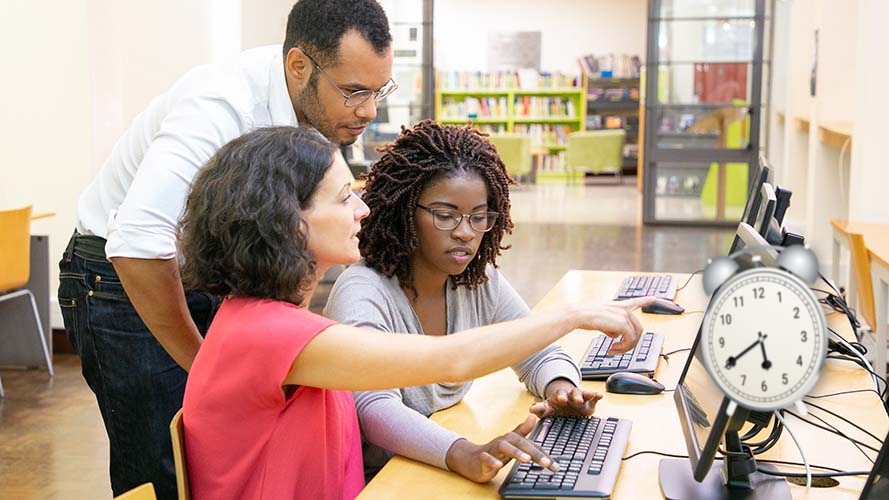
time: 5.40
